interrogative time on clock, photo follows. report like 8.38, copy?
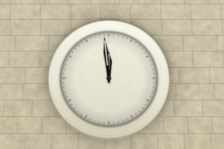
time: 11.59
